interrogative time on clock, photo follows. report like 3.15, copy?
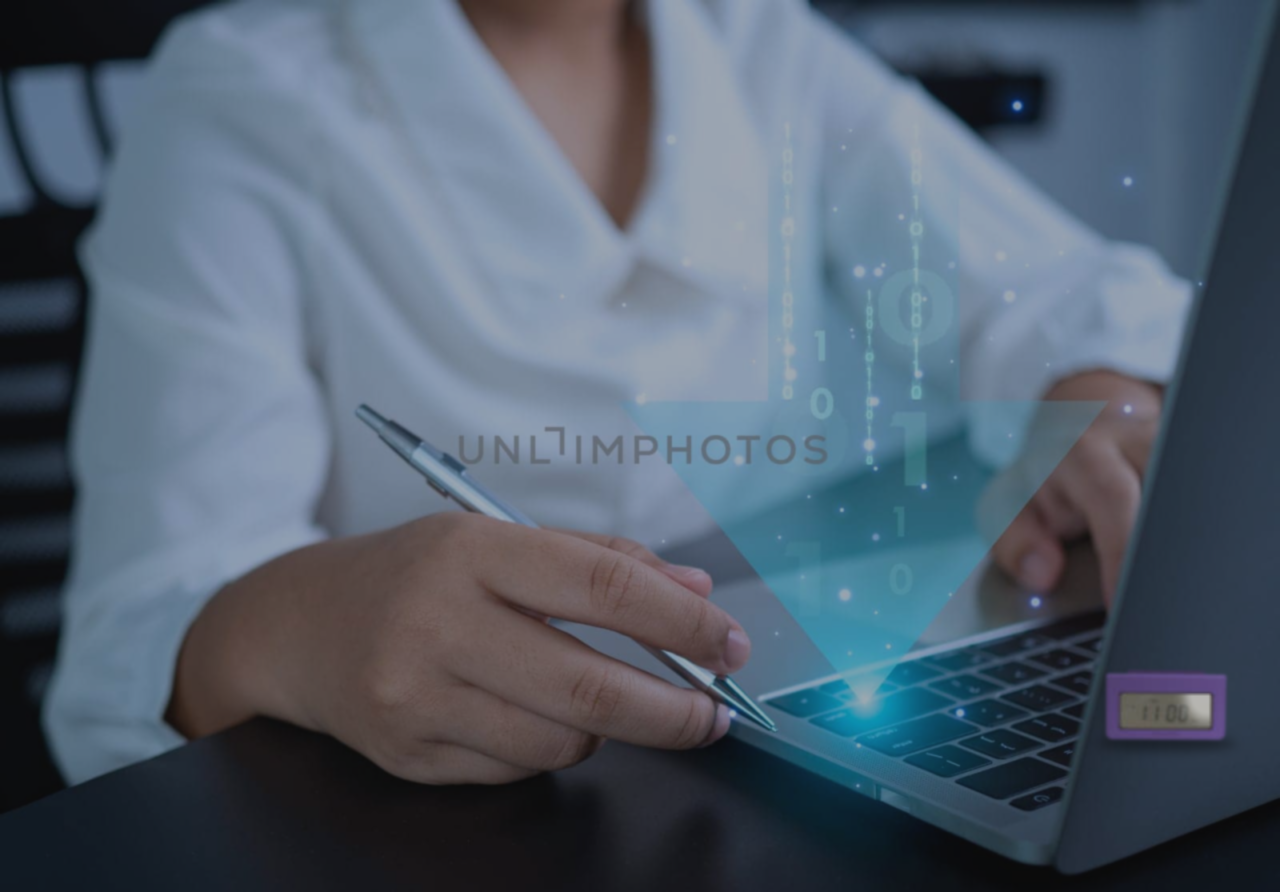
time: 11.00
